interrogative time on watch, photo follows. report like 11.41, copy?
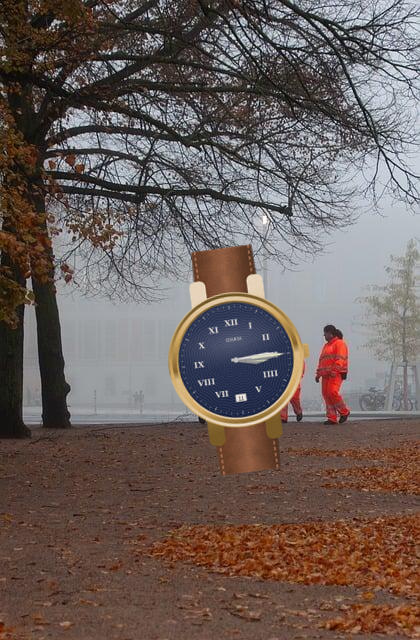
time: 3.15
